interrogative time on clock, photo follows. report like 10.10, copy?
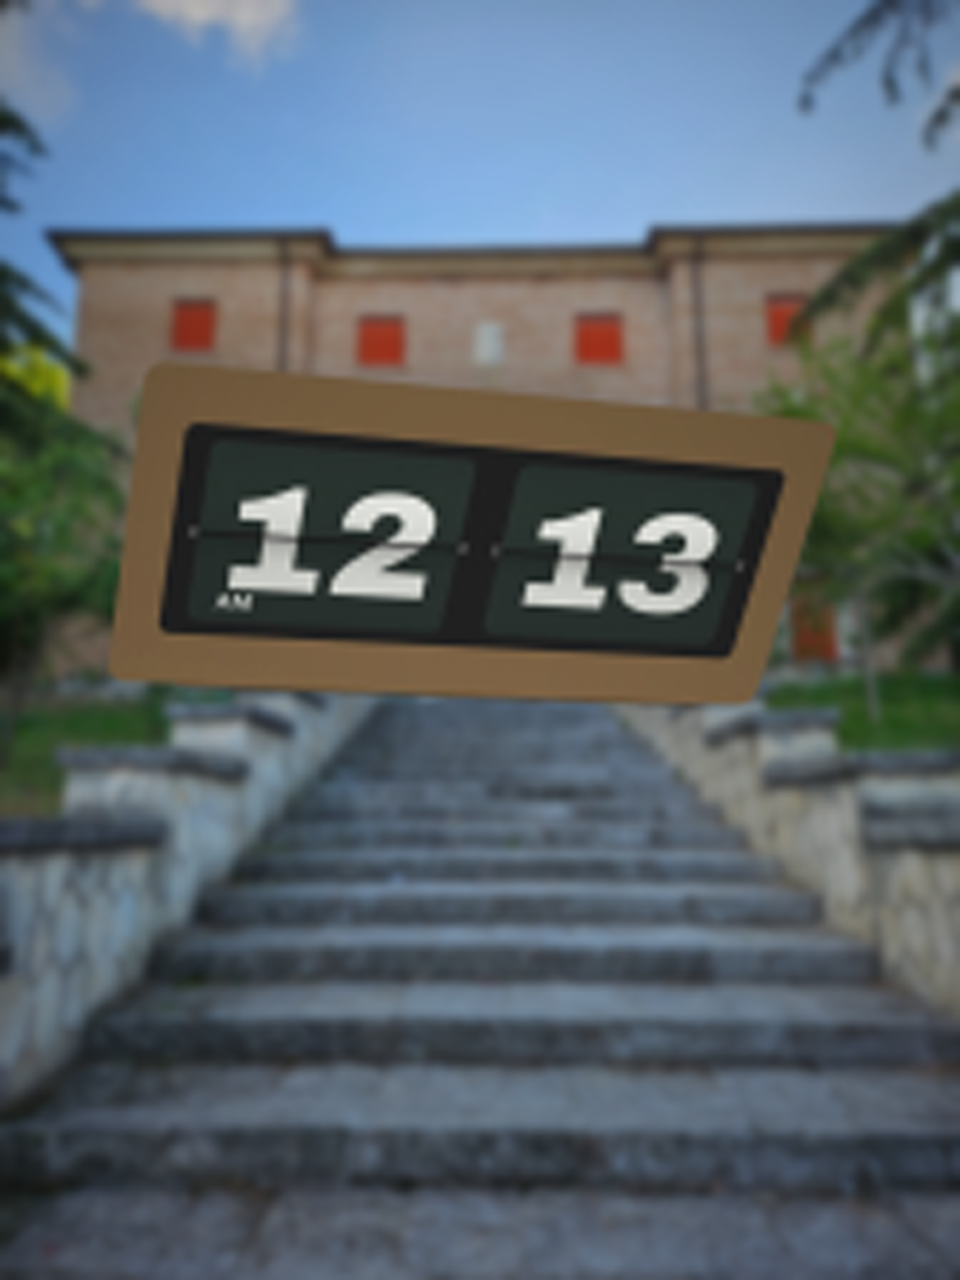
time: 12.13
